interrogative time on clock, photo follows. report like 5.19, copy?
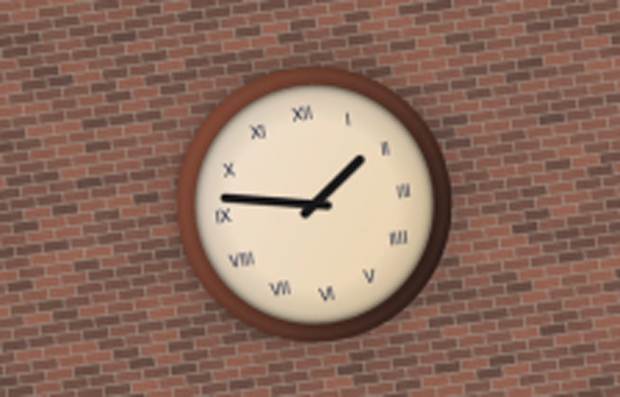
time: 1.47
